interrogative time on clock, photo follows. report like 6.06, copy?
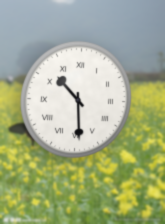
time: 10.29
